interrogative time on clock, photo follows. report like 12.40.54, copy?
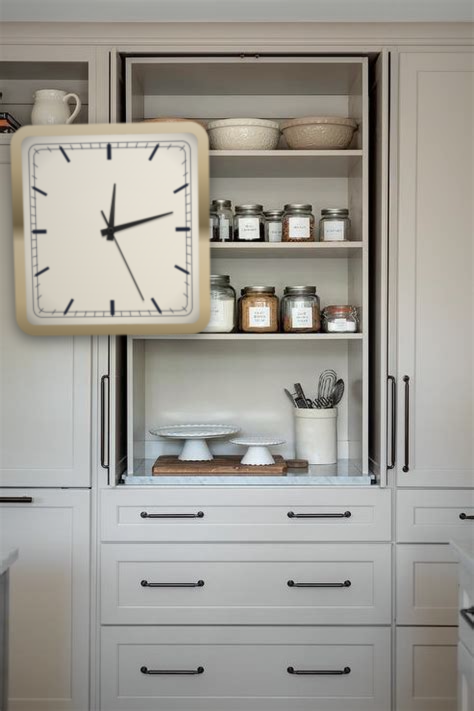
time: 12.12.26
